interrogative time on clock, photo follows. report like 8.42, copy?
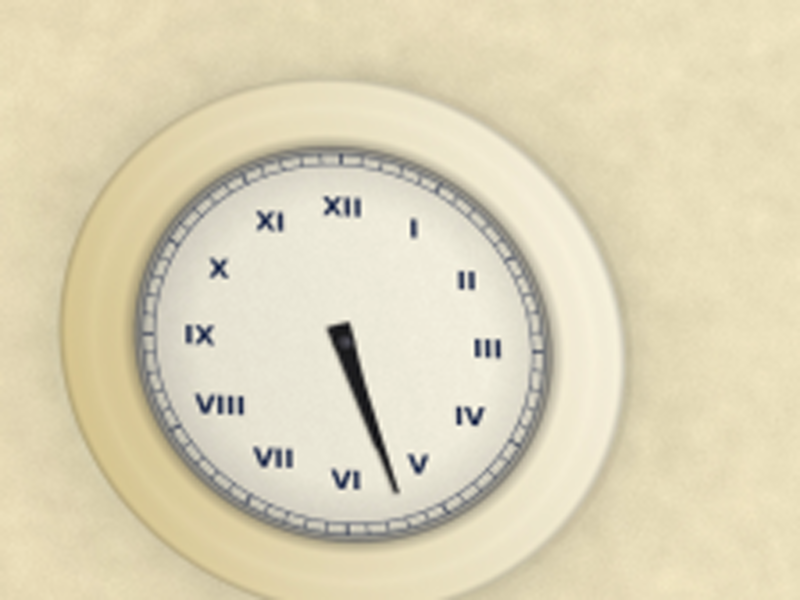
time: 5.27
